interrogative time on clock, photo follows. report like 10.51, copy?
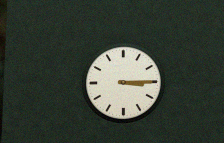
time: 3.15
